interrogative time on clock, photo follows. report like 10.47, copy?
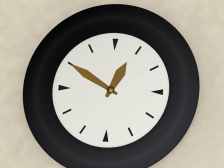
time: 12.50
